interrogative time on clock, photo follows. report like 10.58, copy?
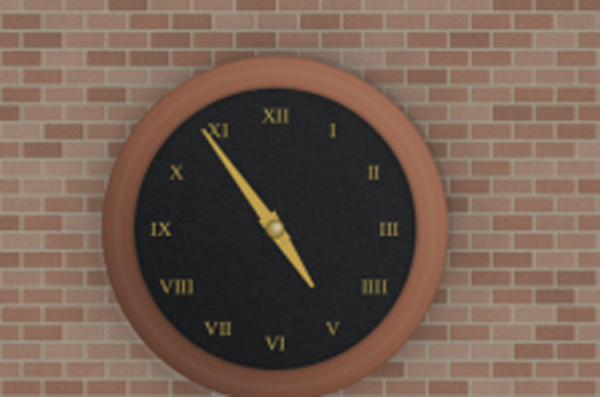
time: 4.54
